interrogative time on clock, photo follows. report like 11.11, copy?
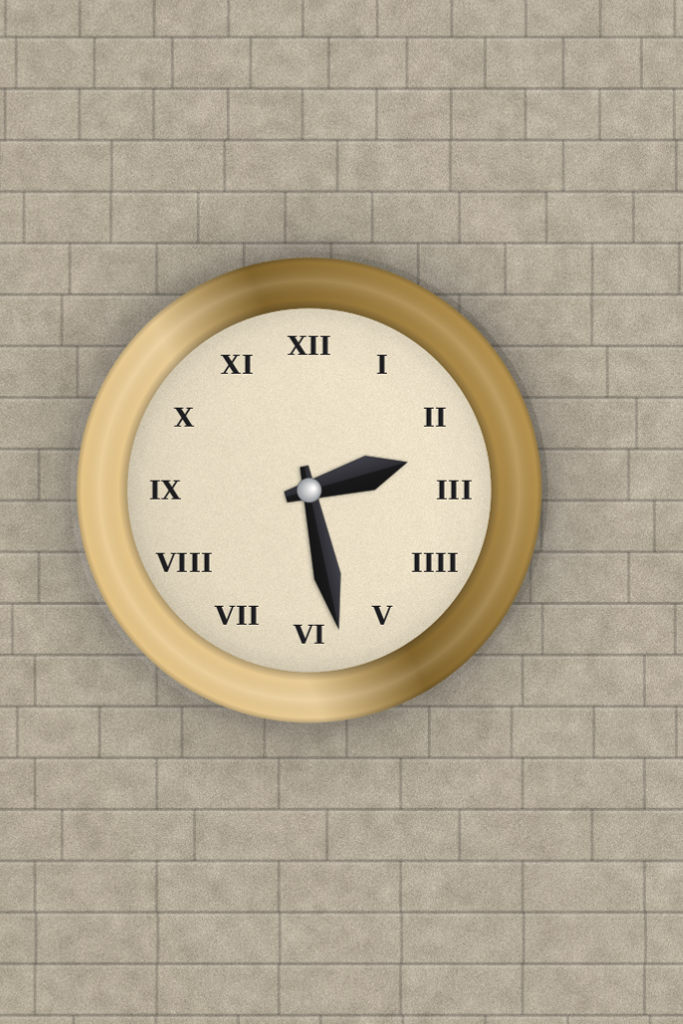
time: 2.28
